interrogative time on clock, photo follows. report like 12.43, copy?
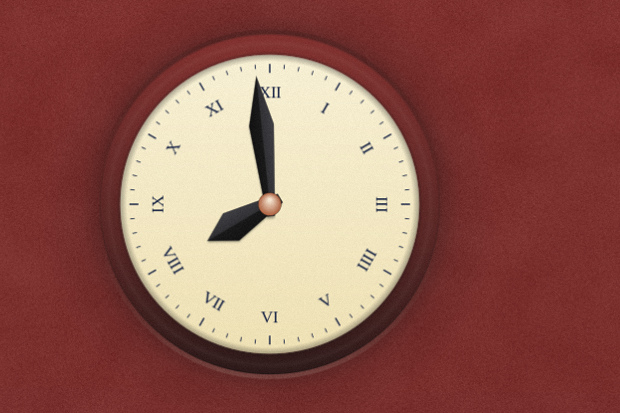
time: 7.59
